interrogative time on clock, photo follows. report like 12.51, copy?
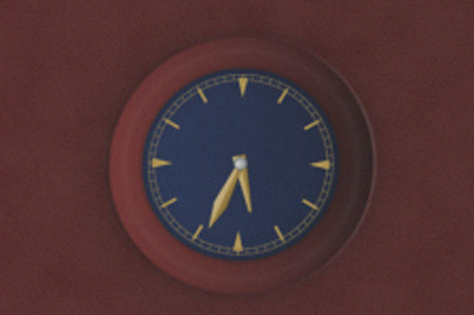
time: 5.34
